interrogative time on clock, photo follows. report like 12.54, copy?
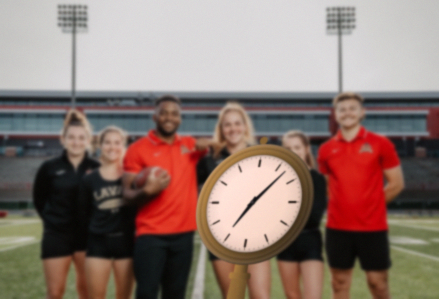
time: 7.07
